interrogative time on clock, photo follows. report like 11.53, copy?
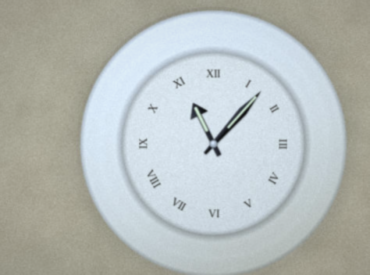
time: 11.07
